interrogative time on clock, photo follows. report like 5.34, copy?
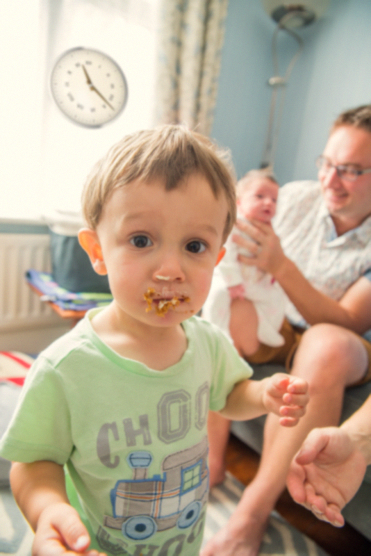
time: 11.23
